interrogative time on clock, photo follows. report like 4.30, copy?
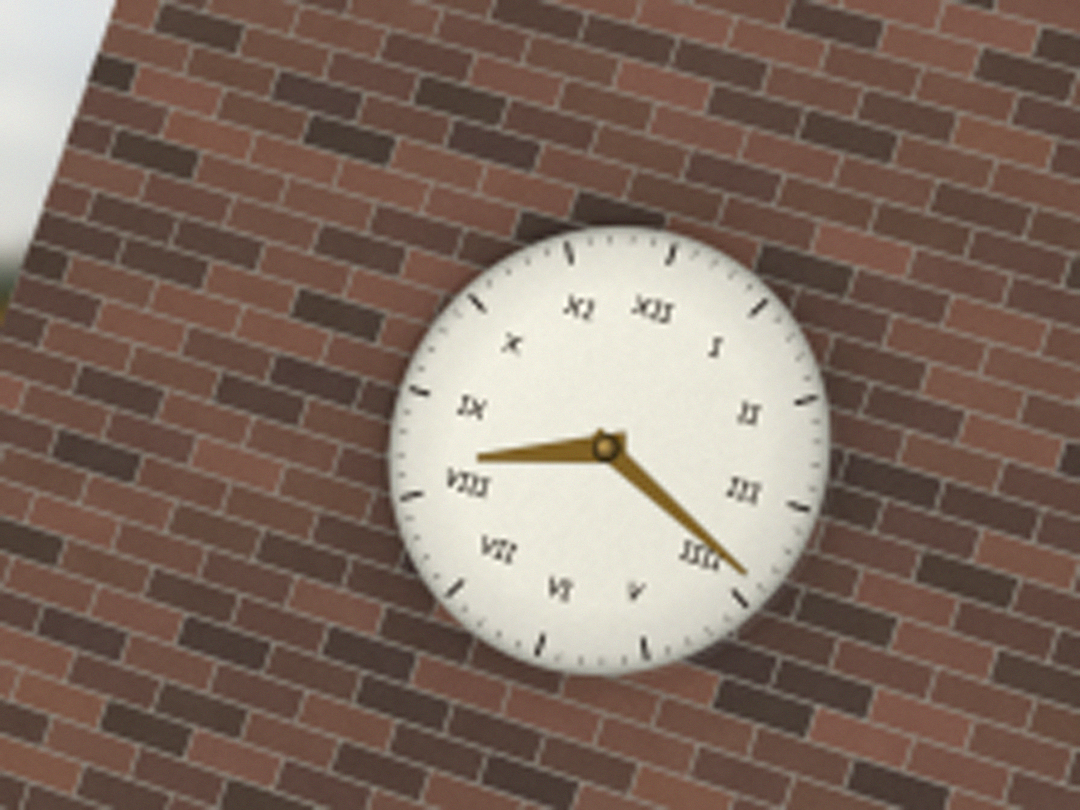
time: 8.19
